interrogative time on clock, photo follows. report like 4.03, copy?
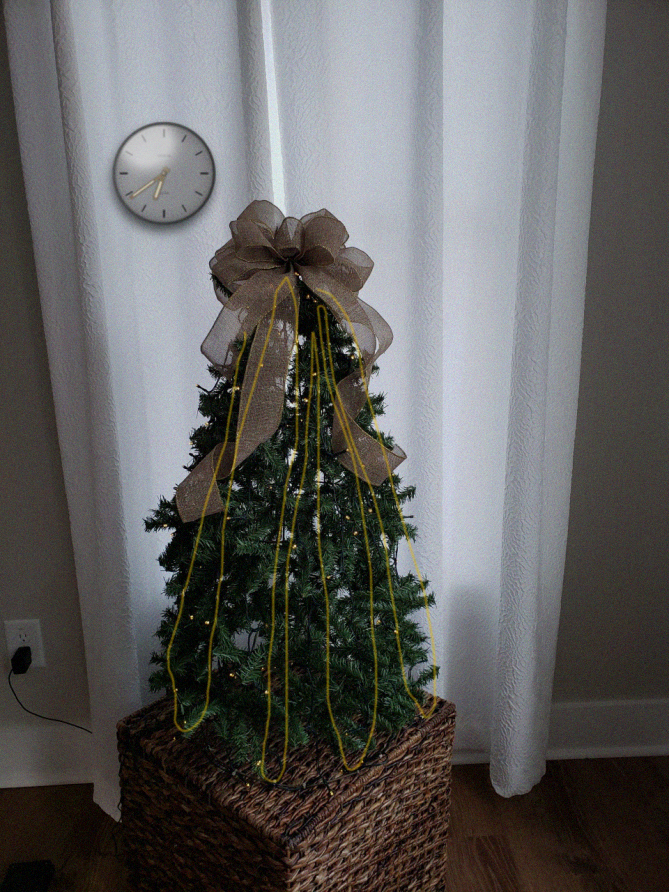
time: 6.39
